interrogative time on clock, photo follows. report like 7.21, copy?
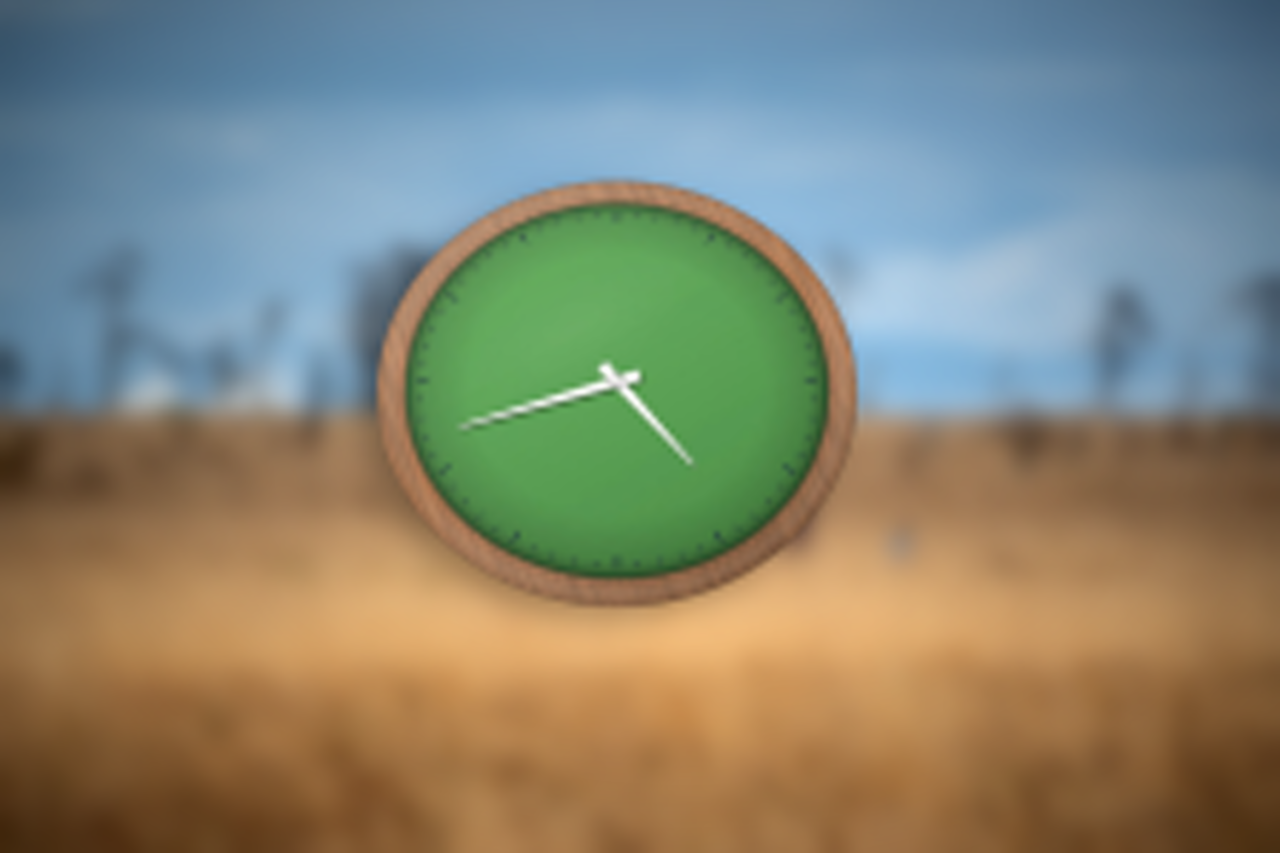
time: 4.42
